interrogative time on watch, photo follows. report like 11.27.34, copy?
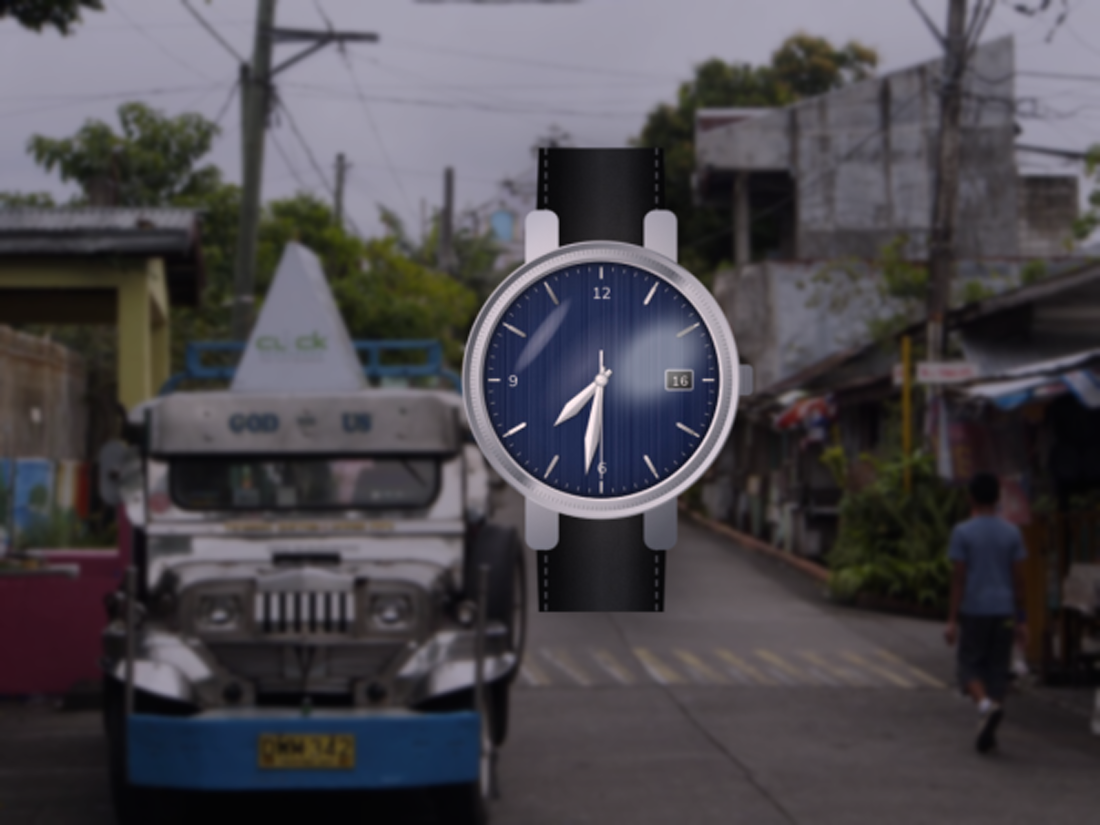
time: 7.31.30
